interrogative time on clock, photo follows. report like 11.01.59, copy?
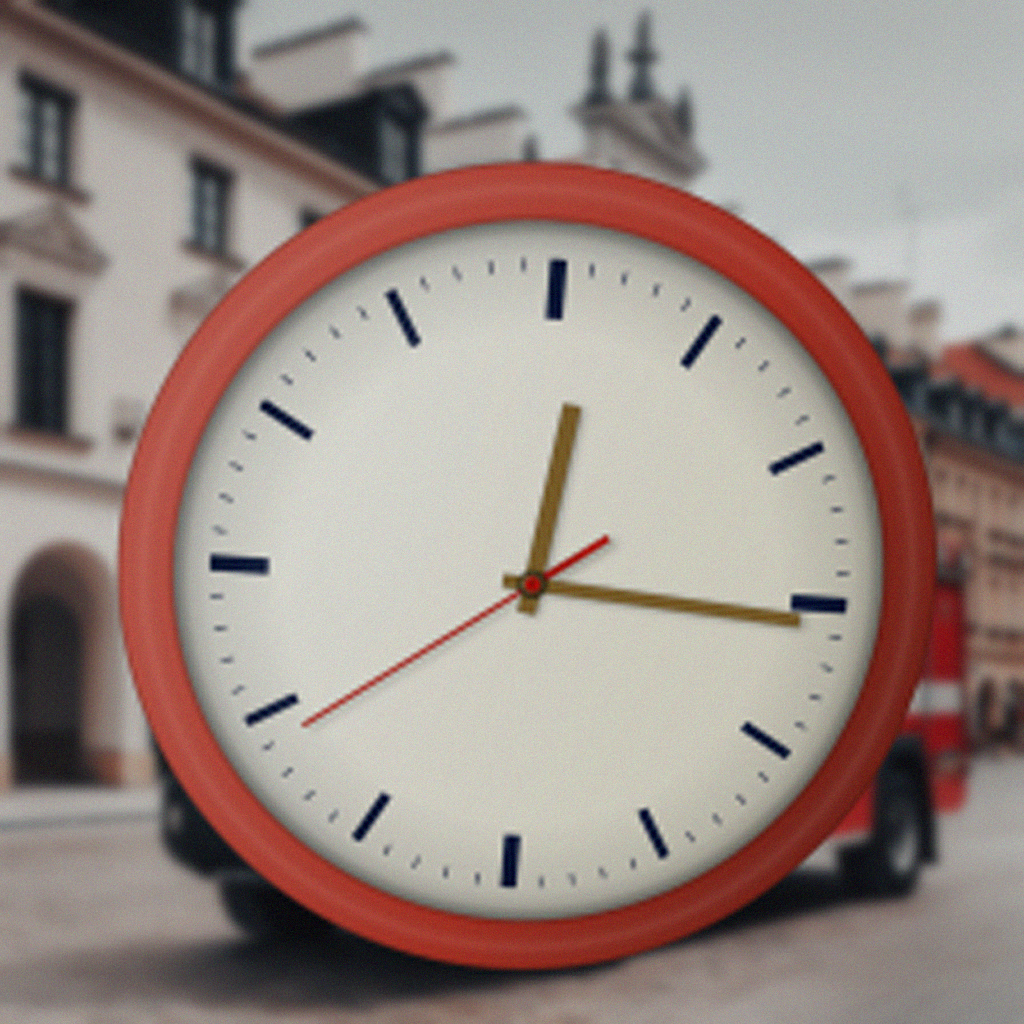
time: 12.15.39
